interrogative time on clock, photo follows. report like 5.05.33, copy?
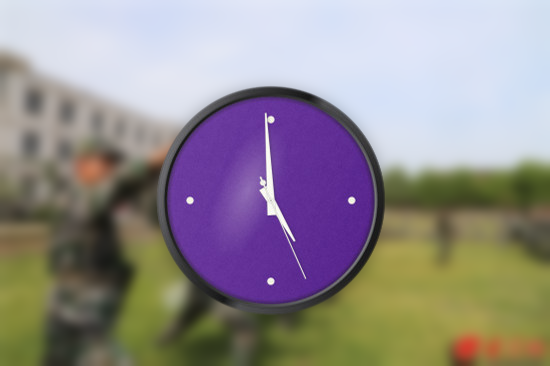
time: 4.59.26
